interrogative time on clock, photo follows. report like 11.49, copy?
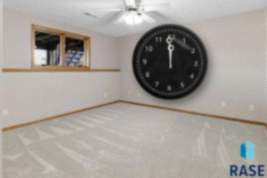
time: 11.59
